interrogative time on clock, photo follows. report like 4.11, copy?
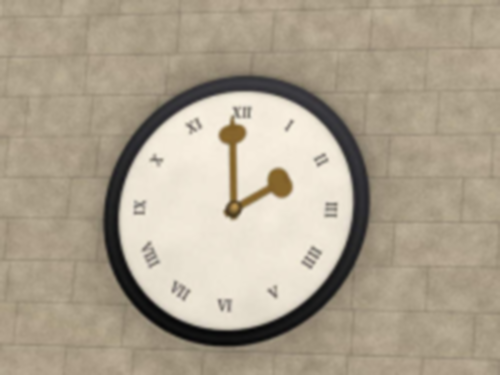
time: 1.59
